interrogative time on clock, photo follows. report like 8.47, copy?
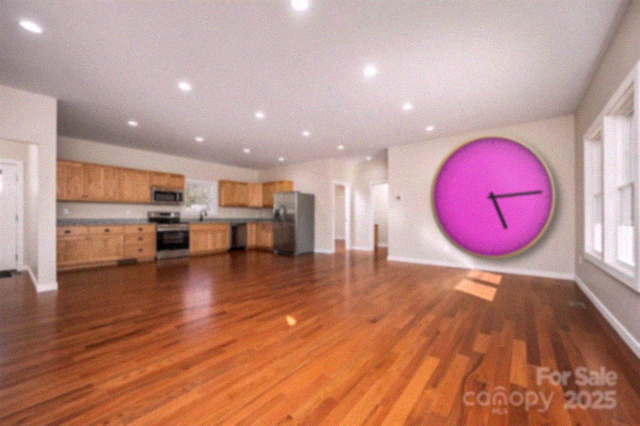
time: 5.14
